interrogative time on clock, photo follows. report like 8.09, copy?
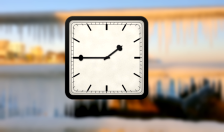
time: 1.45
